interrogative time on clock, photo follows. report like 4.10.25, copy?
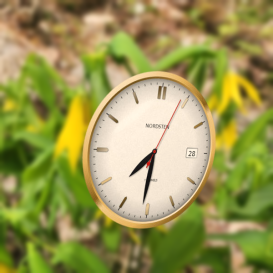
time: 7.31.04
